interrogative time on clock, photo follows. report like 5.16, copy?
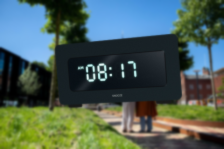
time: 8.17
